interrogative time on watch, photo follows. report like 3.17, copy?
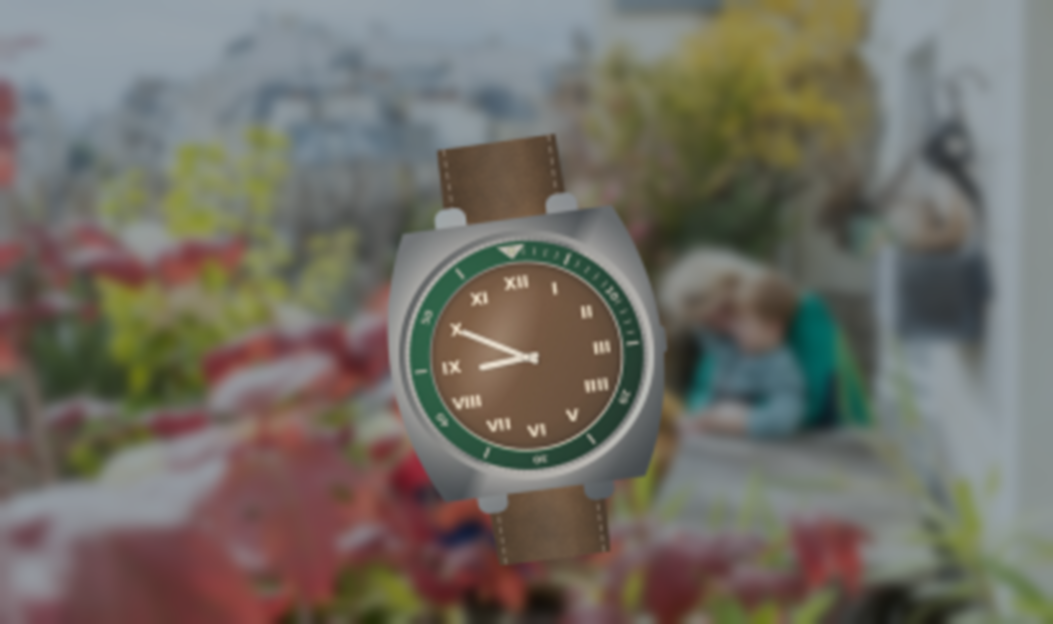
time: 8.50
